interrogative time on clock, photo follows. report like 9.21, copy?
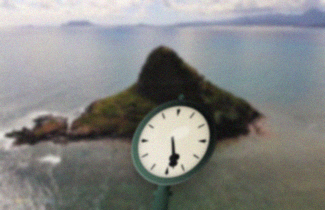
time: 5.28
